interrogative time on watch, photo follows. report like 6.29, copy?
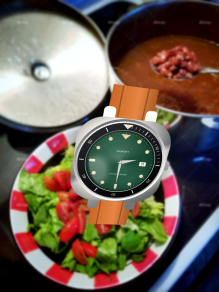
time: 2.30
